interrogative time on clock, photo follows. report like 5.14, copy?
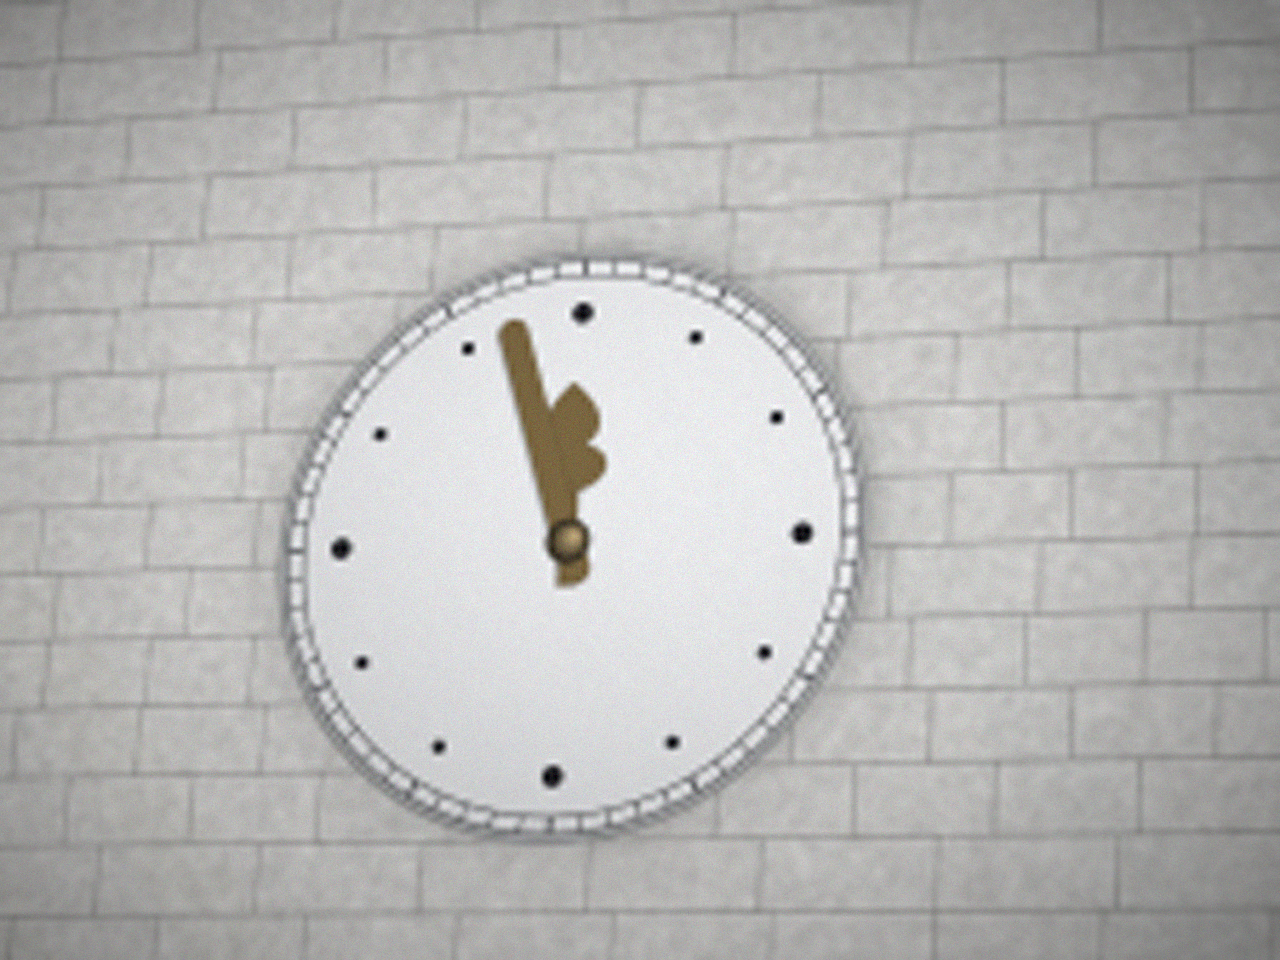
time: 11.57
